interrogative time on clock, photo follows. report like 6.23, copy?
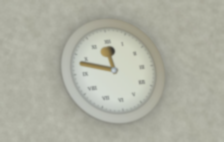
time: 11.48
